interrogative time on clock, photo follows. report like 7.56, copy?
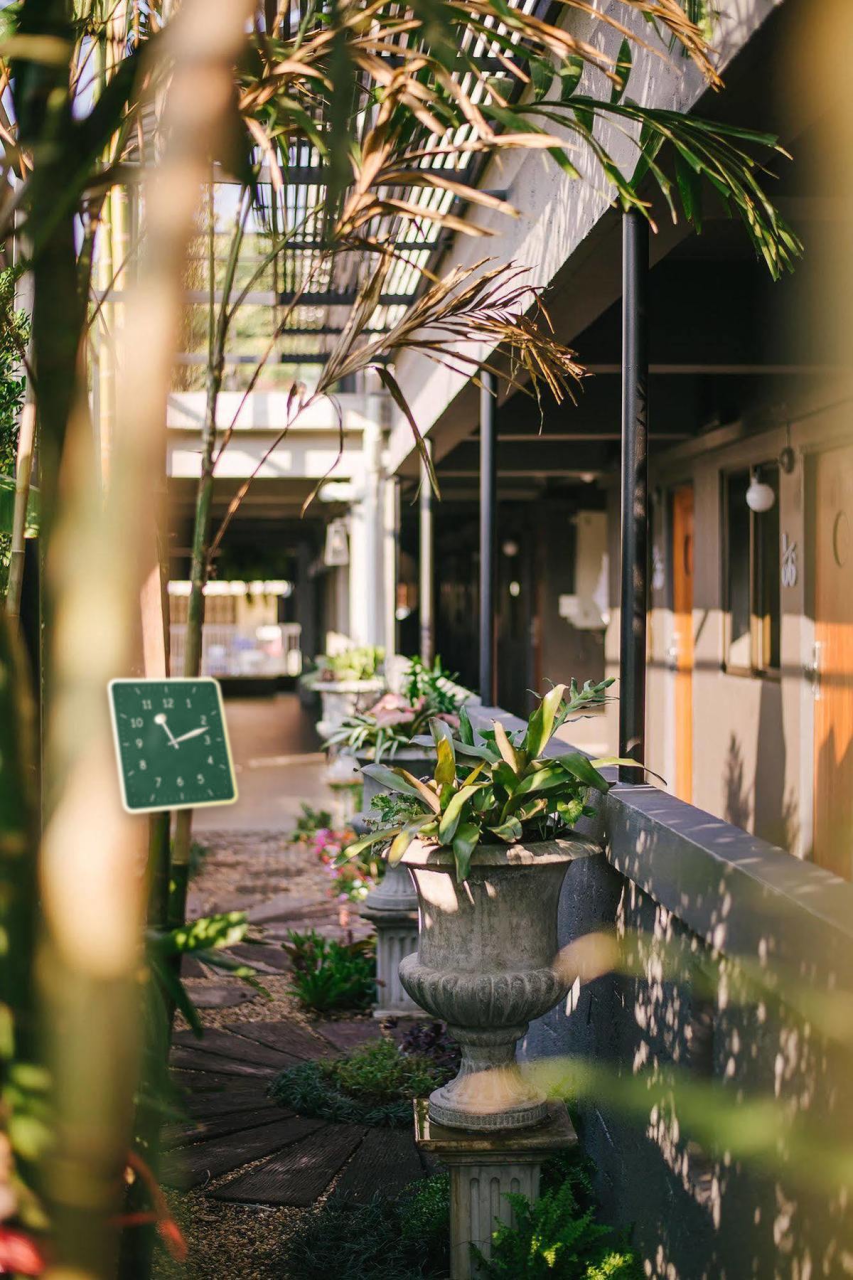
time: 11.12
